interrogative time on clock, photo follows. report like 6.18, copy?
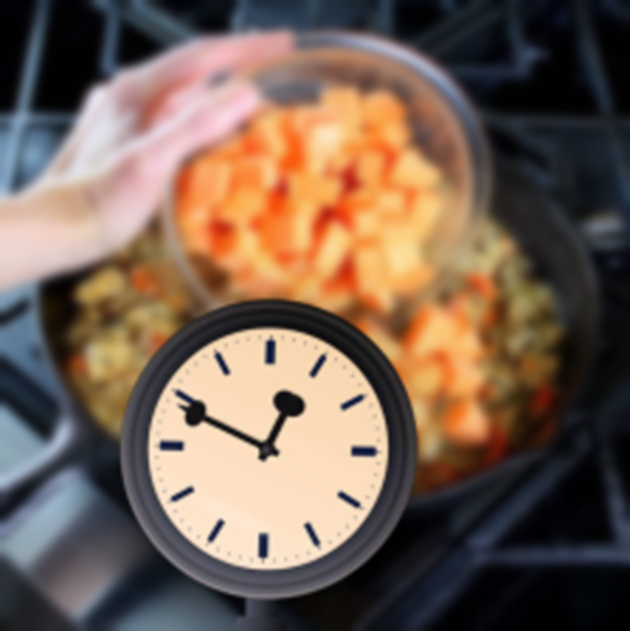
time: 12.49
